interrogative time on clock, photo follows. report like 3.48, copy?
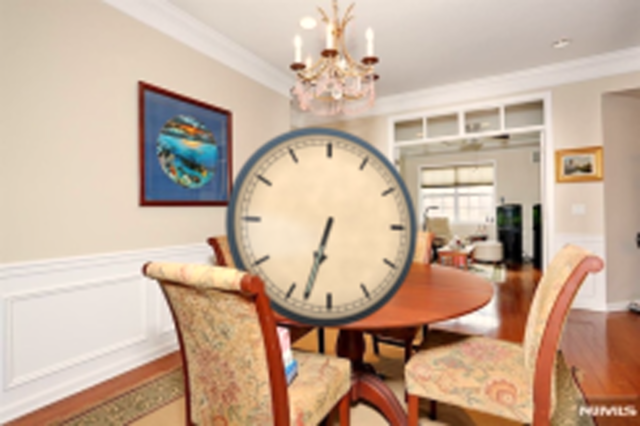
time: 6.33
